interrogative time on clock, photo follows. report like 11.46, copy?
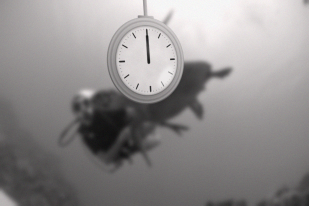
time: 12.00
